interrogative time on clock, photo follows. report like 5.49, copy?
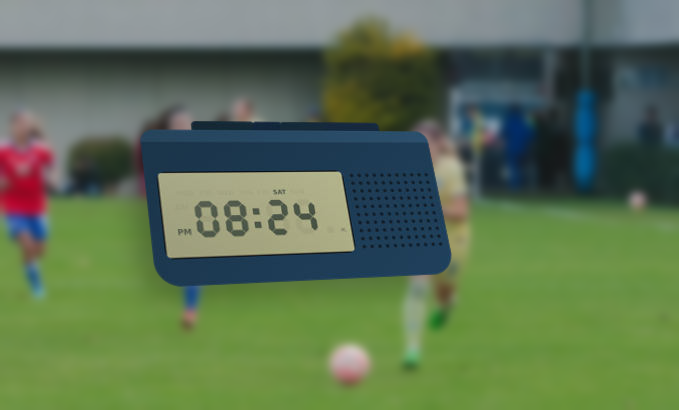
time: 8.24
